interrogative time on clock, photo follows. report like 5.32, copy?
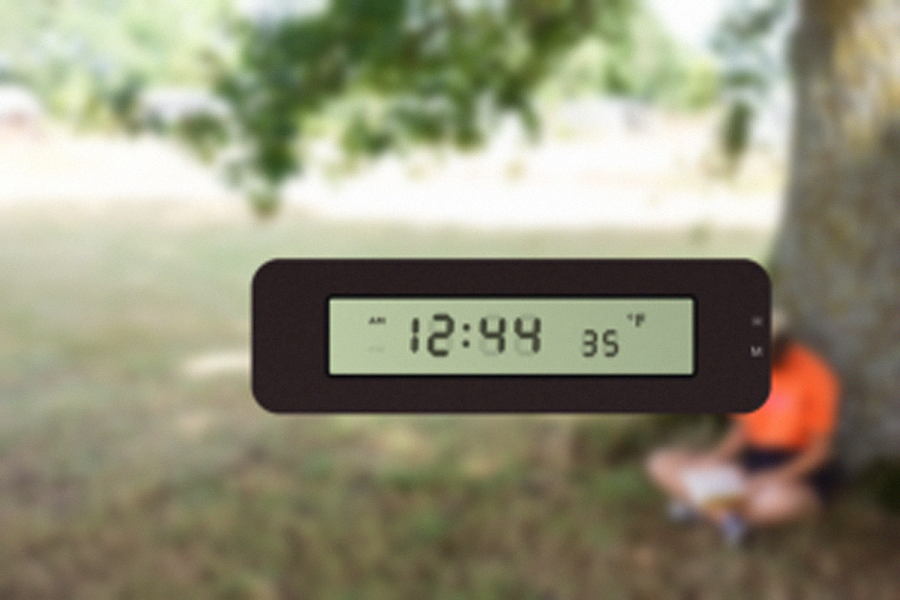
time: 12.44
